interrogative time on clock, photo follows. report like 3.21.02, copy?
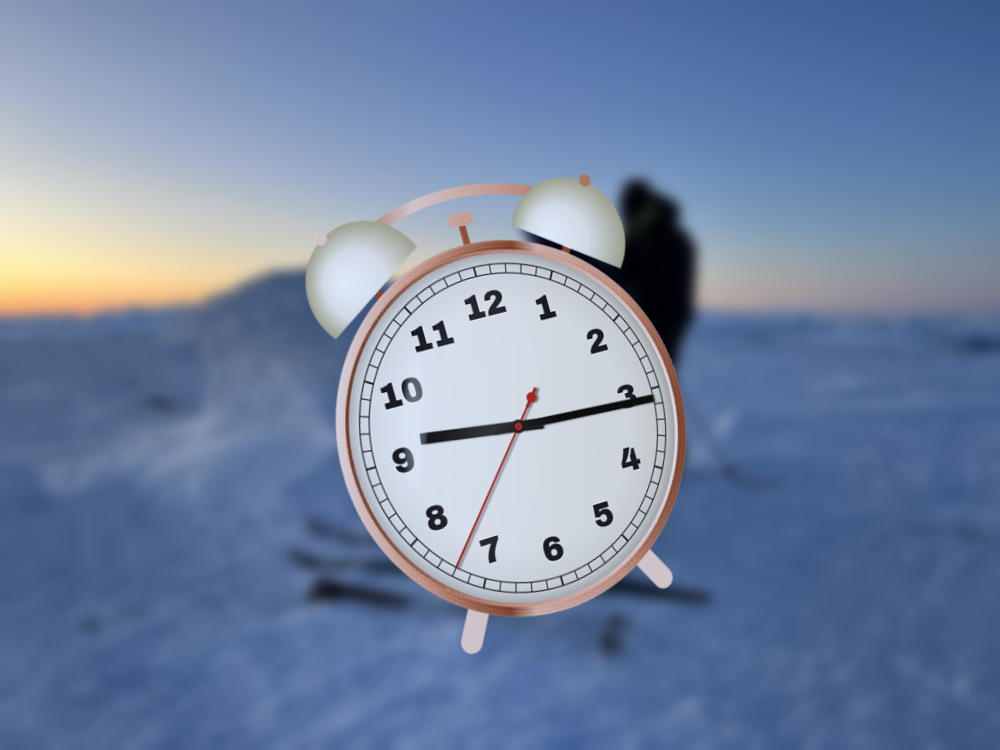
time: 9.15.37
